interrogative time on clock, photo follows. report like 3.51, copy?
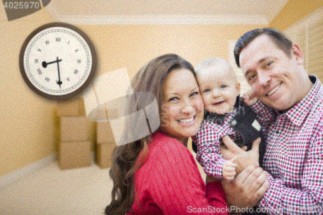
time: 8.29
